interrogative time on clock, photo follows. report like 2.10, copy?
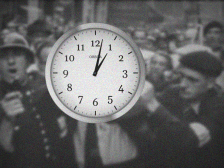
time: 1.02
